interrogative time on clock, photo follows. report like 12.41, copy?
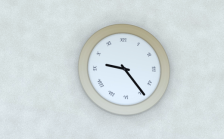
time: 9.24
